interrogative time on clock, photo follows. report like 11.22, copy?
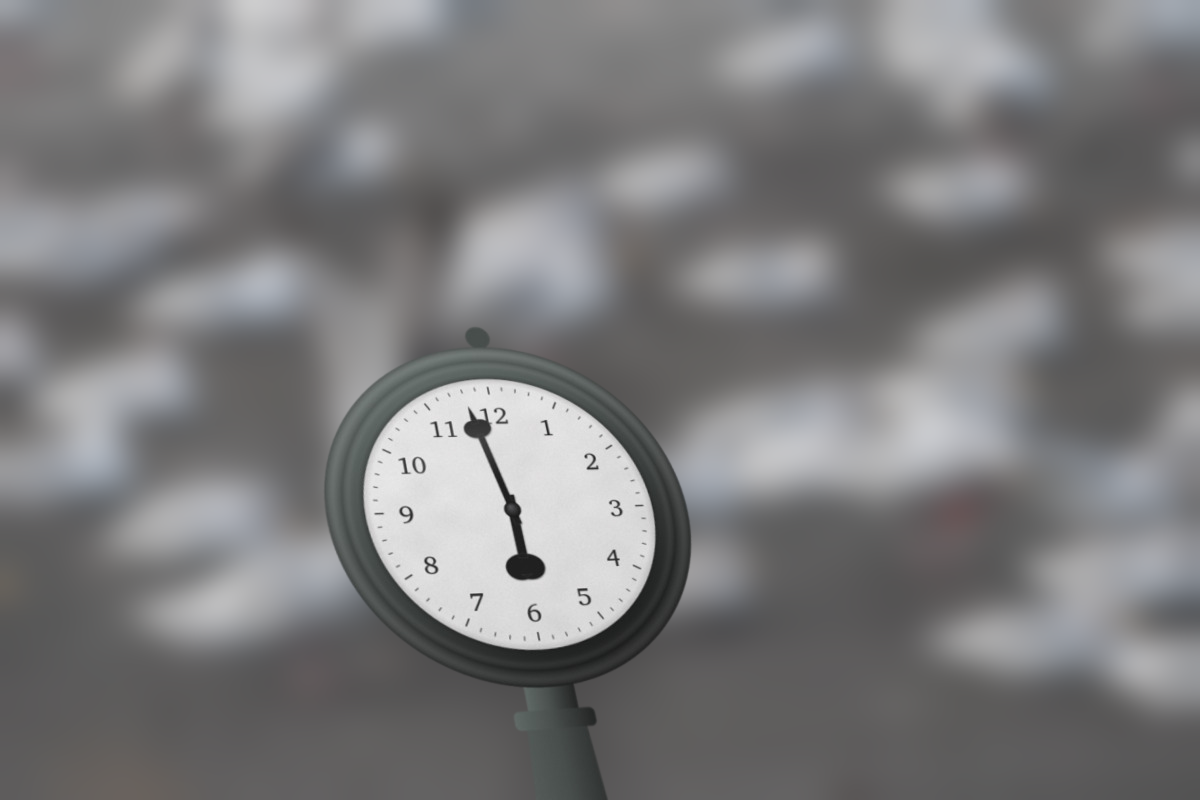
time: 5.58
